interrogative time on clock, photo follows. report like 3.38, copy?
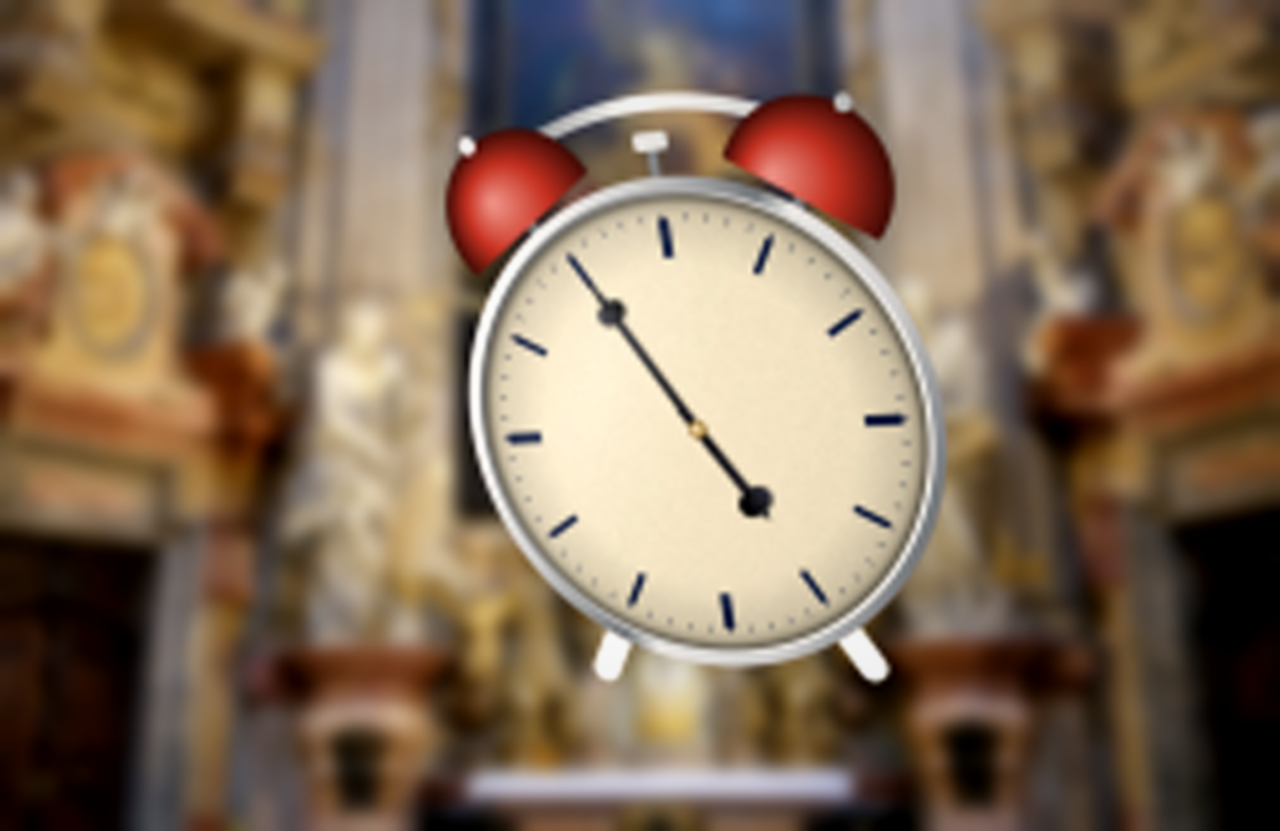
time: 4.55
